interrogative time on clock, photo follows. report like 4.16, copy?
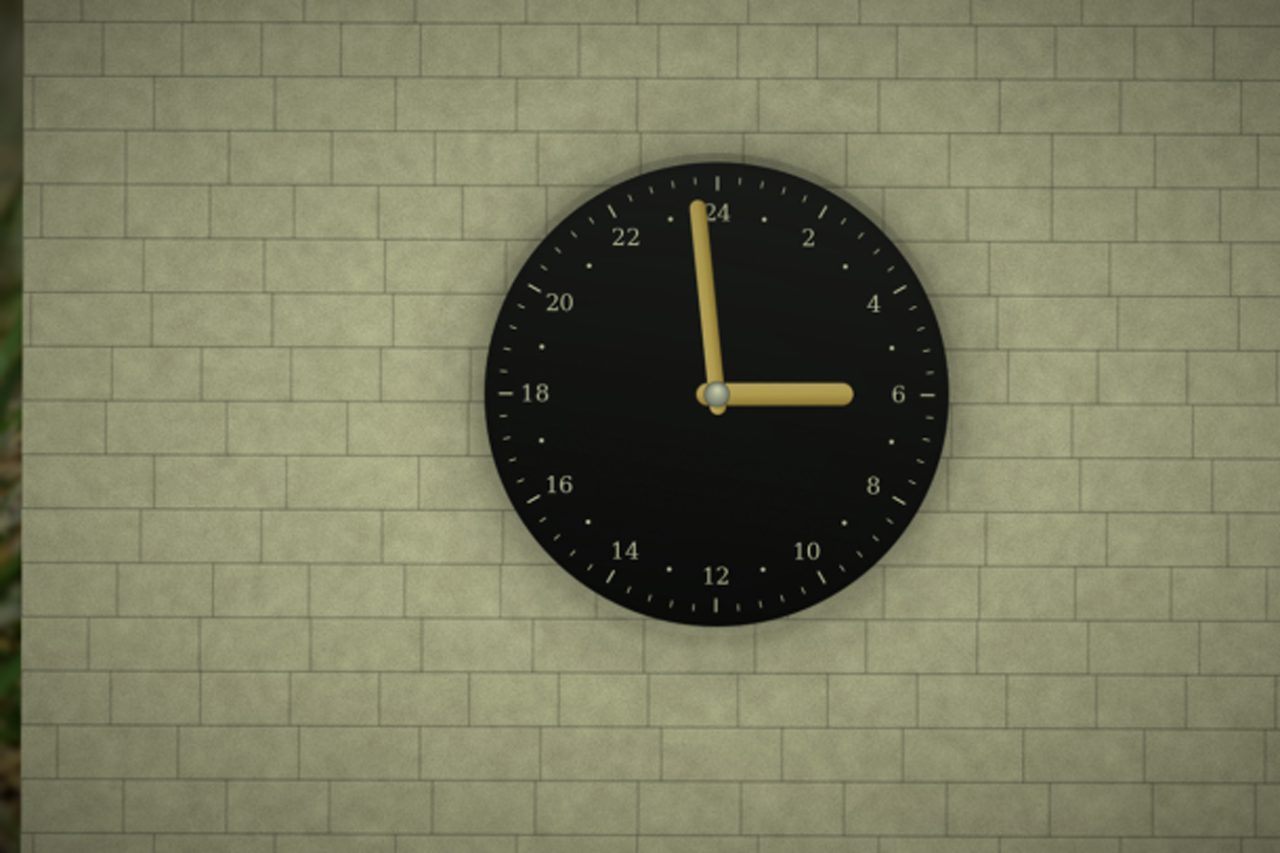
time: 5.59
